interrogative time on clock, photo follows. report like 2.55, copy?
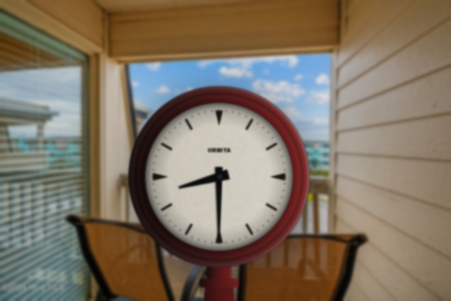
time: 8.30
